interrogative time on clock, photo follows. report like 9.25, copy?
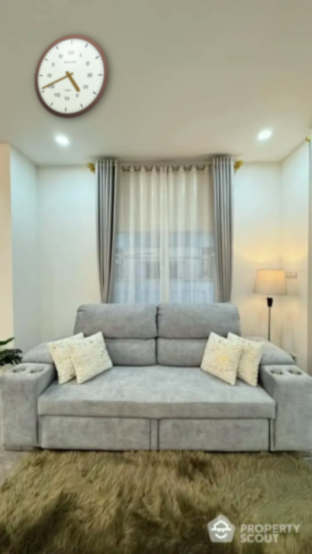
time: 4.41
